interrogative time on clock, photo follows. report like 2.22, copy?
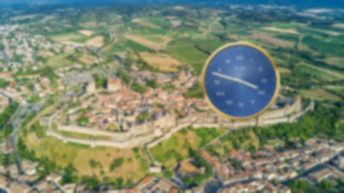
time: 3.48
